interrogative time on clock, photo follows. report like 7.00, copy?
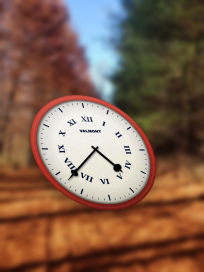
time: 4.38
